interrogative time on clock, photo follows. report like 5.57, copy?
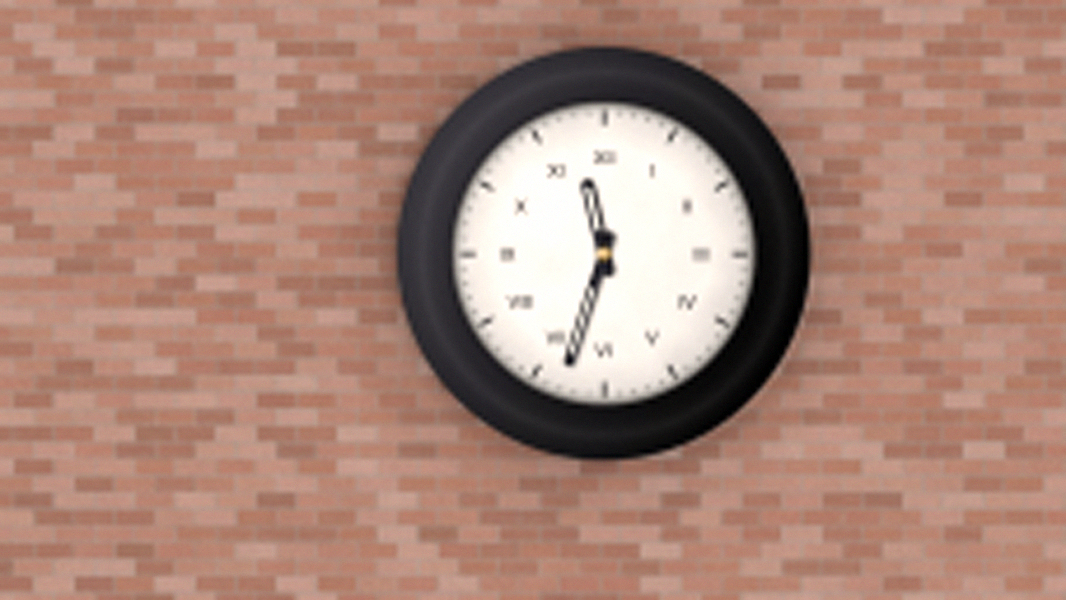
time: 11.33
